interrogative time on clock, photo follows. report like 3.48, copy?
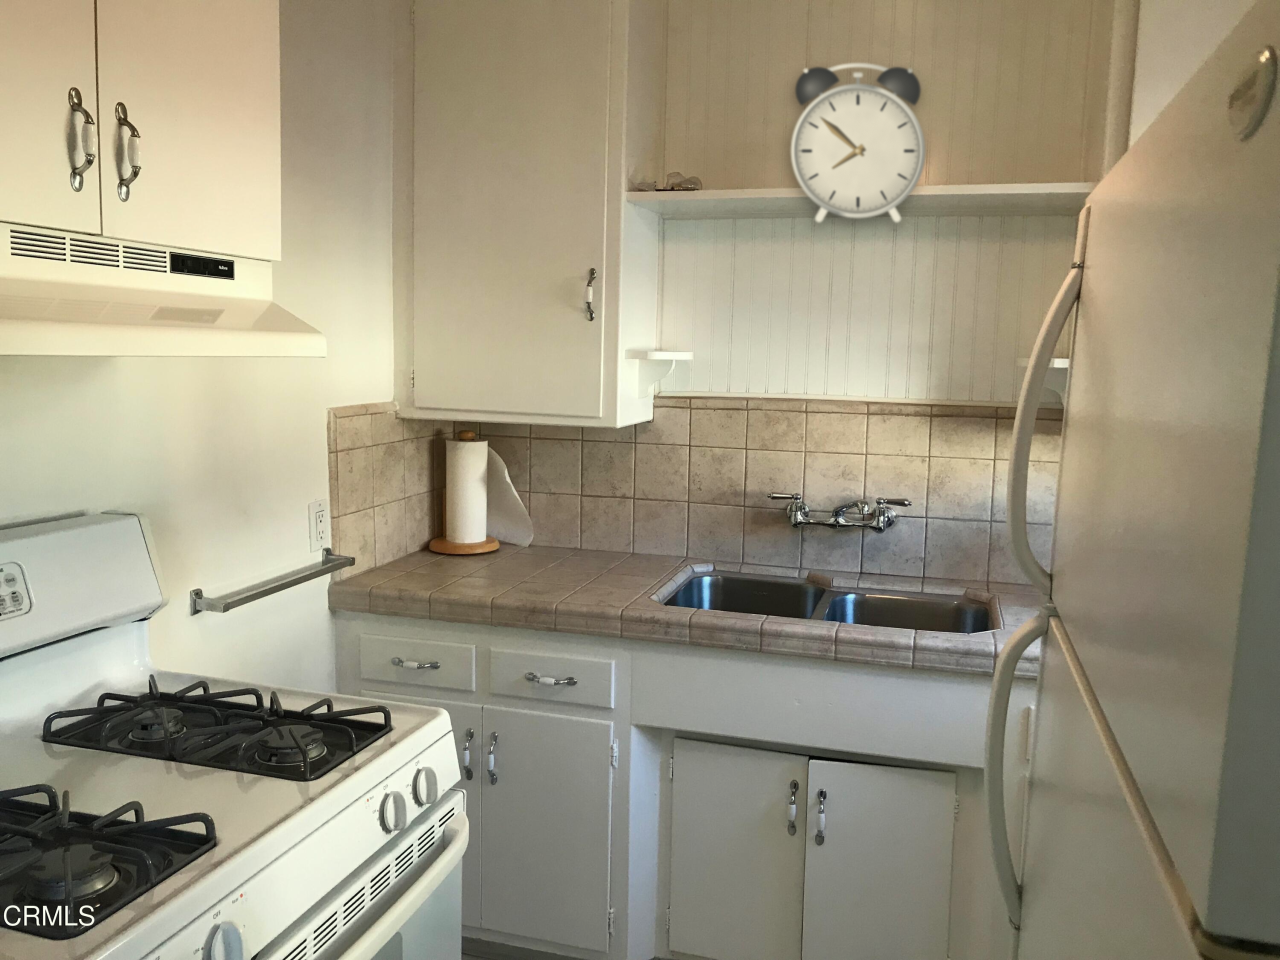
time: 7.52
